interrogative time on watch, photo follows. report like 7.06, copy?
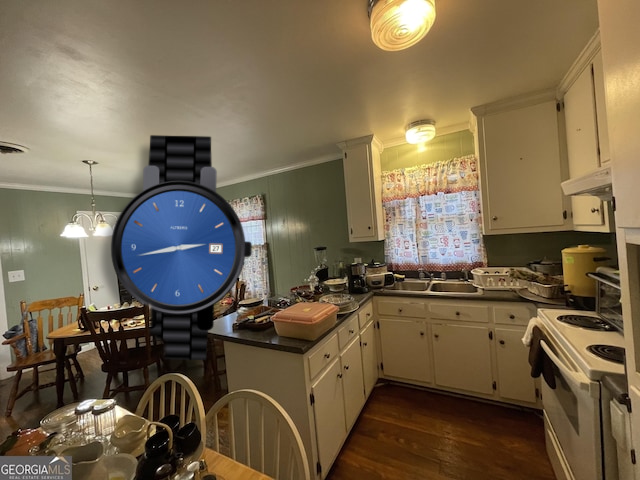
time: 2.43
